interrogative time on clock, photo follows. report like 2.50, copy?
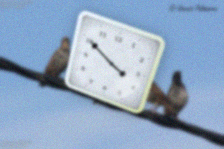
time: 3.50
